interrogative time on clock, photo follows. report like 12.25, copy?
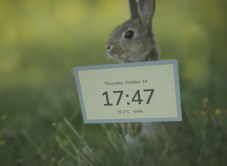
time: 17.47
